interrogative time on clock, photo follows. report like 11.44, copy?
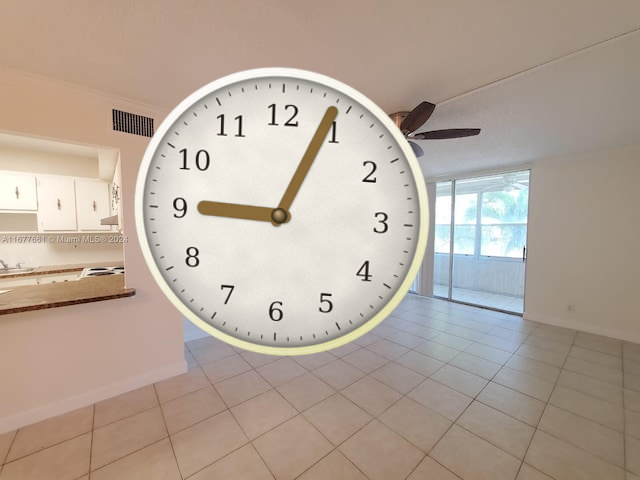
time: 9.04
